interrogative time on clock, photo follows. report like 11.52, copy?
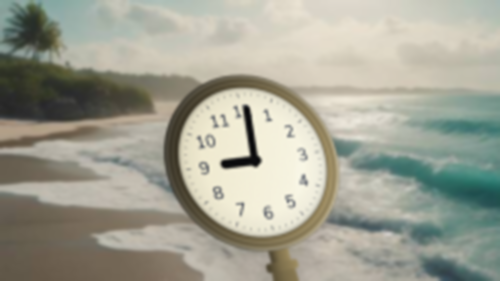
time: 9.01
